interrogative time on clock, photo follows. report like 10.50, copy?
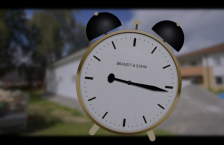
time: 9.16
